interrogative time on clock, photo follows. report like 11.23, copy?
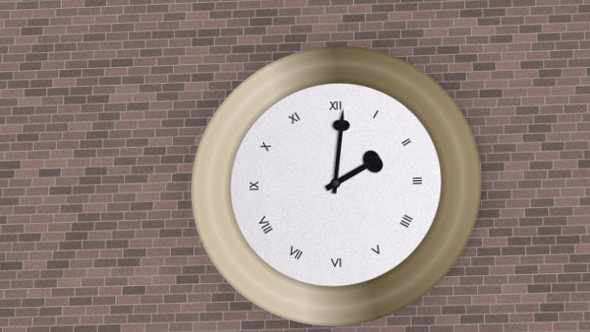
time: 2.01
